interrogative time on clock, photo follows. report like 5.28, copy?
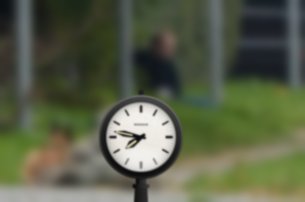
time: 7.47
